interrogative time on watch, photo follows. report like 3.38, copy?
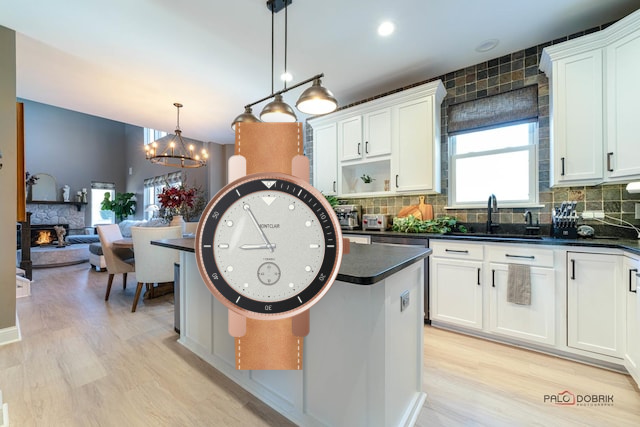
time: 8.55
